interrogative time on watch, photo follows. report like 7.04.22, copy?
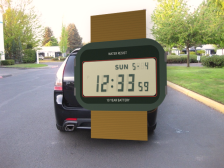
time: 12.33.59
